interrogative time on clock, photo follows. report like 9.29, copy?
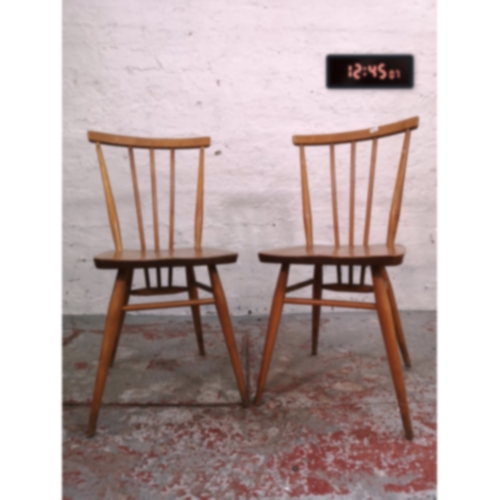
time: 12.45
